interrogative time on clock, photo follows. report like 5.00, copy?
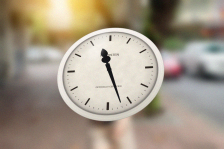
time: 11.27
